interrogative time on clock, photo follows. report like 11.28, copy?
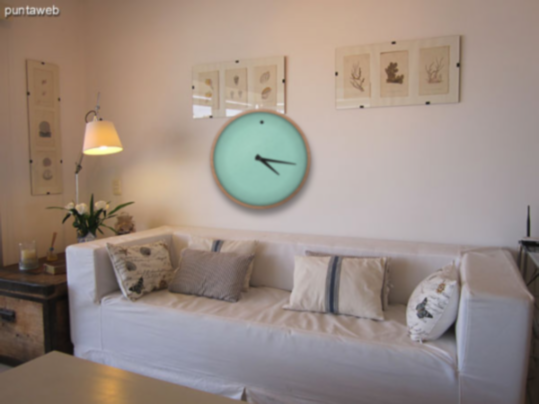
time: 4.16
